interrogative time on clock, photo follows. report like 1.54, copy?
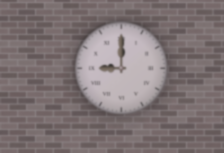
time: 9.00
